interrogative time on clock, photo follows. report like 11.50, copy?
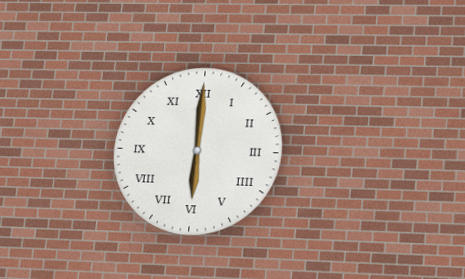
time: 6.00
